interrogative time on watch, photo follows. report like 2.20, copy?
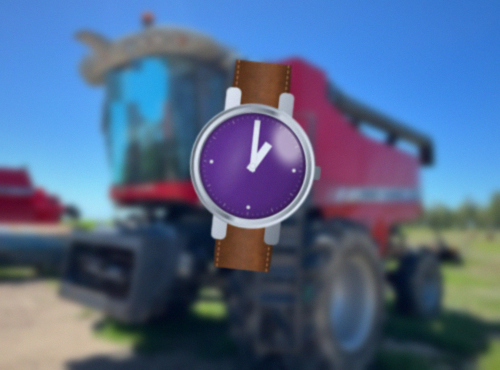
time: 1.00
